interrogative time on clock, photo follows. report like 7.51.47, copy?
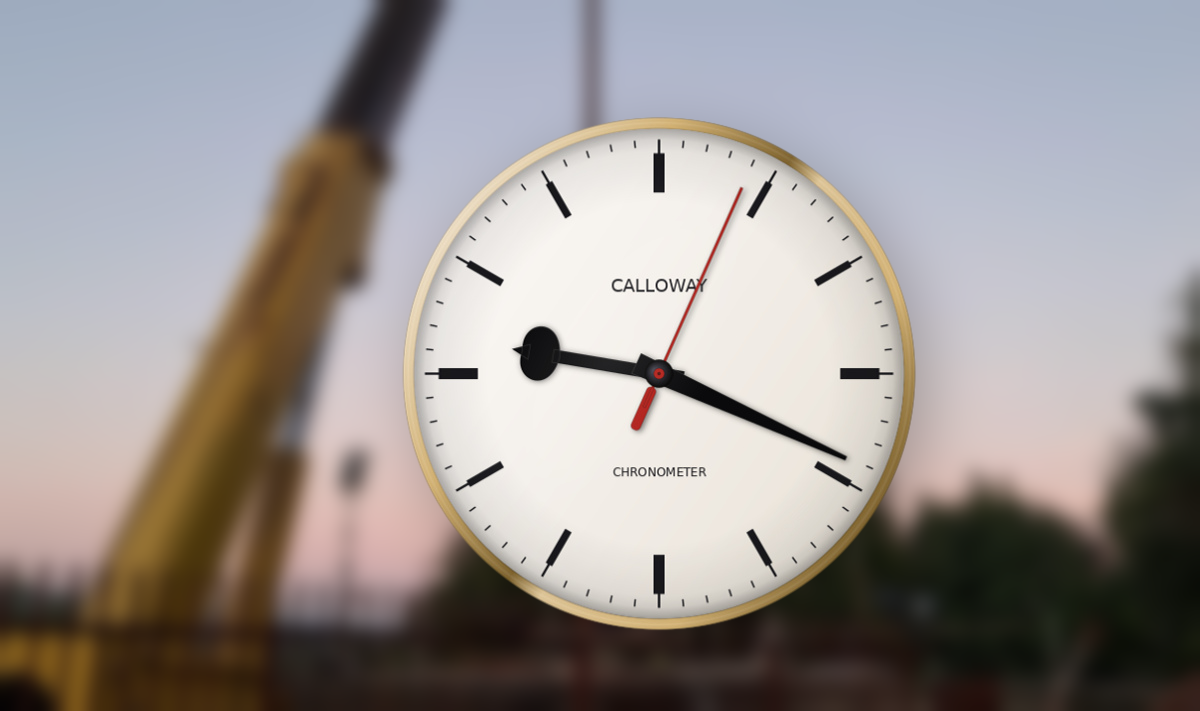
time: 9.19.04
